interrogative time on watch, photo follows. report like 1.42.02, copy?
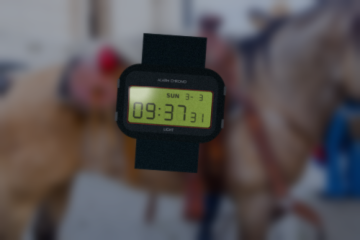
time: 9.37.31
